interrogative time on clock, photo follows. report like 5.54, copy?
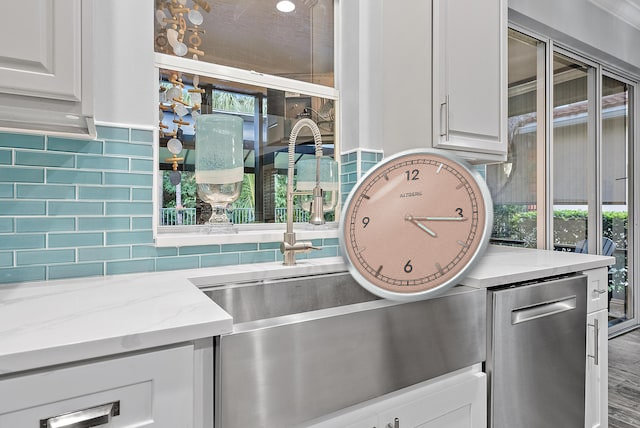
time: 4.16
